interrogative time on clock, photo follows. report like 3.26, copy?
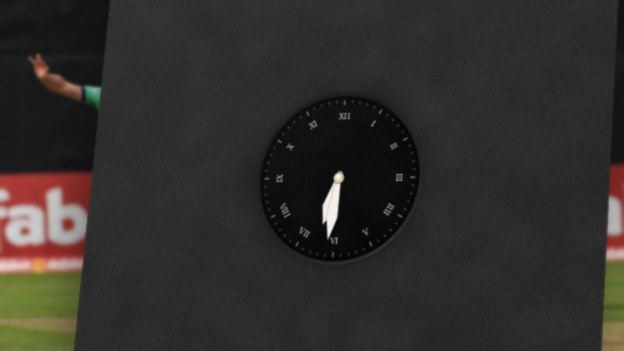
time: 6.31
